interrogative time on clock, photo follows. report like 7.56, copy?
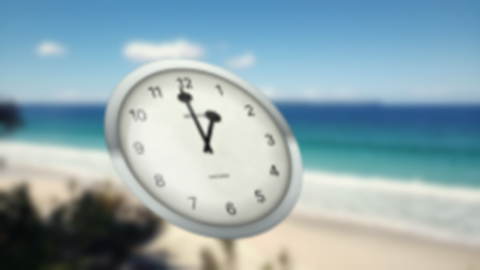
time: 12.59
